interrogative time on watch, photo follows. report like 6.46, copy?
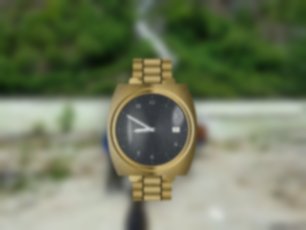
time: 8.50
